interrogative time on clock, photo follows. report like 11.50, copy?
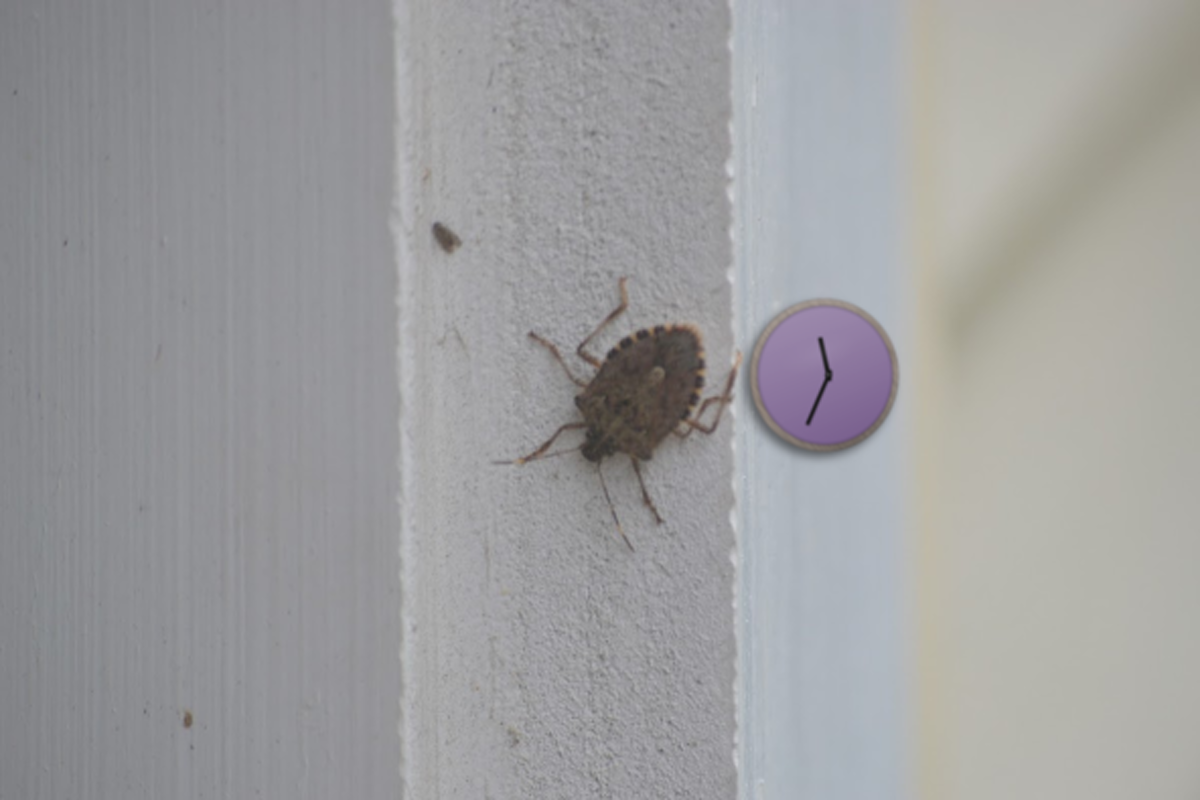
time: 11.34
